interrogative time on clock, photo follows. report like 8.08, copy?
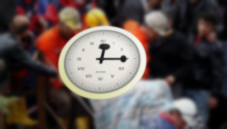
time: 12.15
